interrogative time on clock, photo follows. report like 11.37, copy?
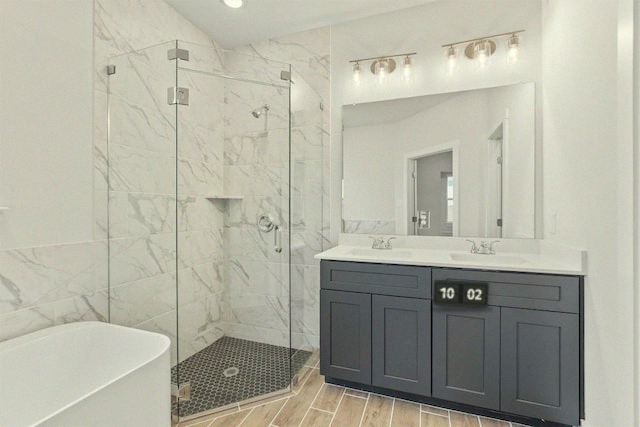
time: 10.02
